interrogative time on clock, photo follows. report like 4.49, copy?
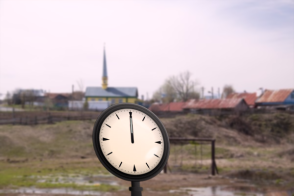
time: 12.00
